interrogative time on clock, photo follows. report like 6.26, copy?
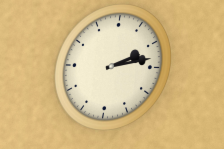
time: 2.13
